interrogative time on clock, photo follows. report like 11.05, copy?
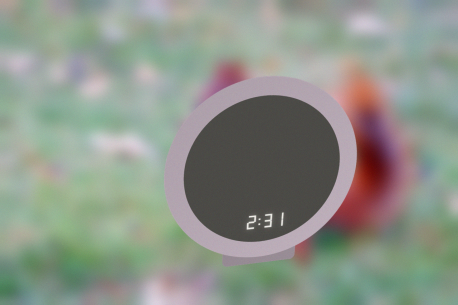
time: 2.31
